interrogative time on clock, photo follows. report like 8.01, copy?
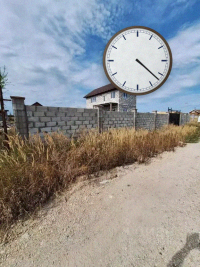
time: 4.22
